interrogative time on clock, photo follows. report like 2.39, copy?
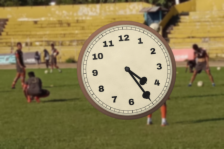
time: 4.25
